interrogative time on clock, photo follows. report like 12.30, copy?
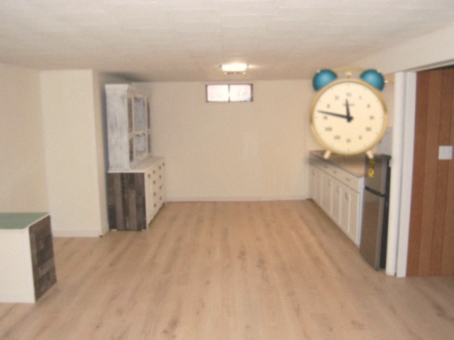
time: 11.47
